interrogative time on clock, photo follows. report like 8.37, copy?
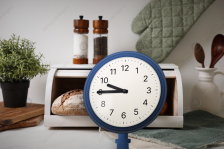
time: 9.45
